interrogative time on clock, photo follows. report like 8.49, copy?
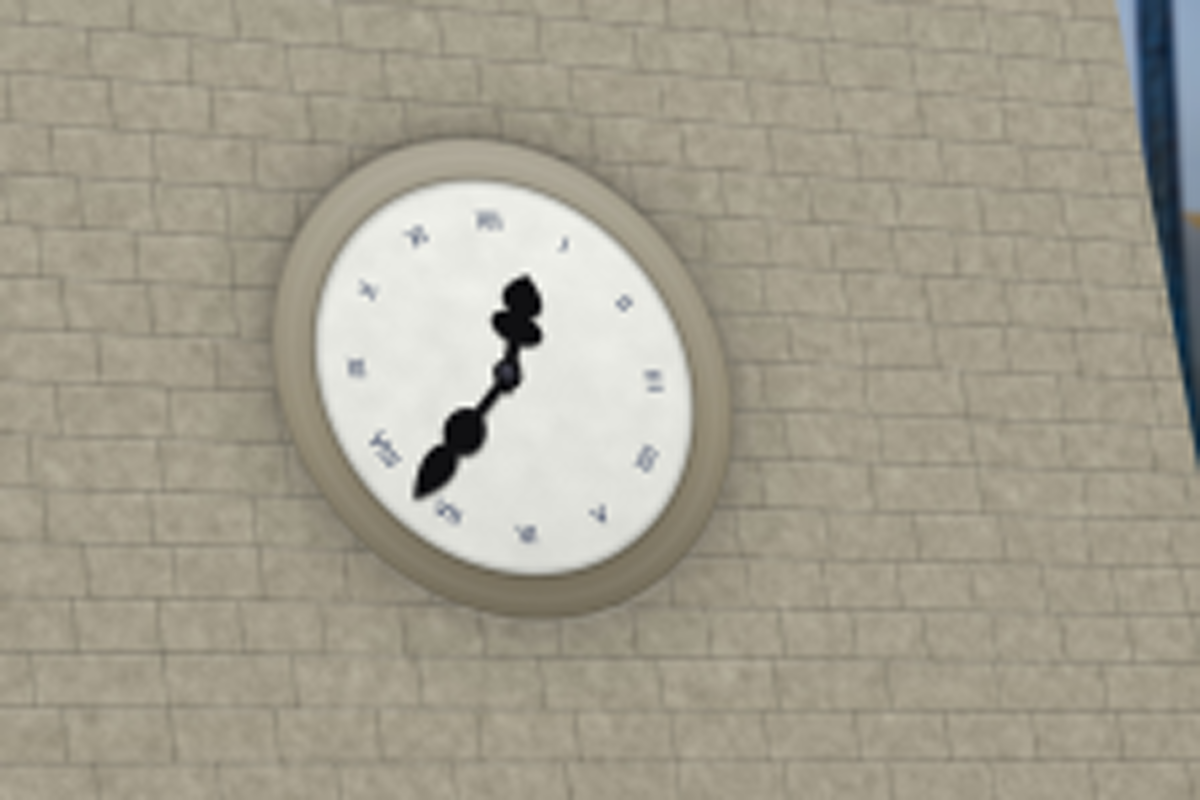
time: 12.37
